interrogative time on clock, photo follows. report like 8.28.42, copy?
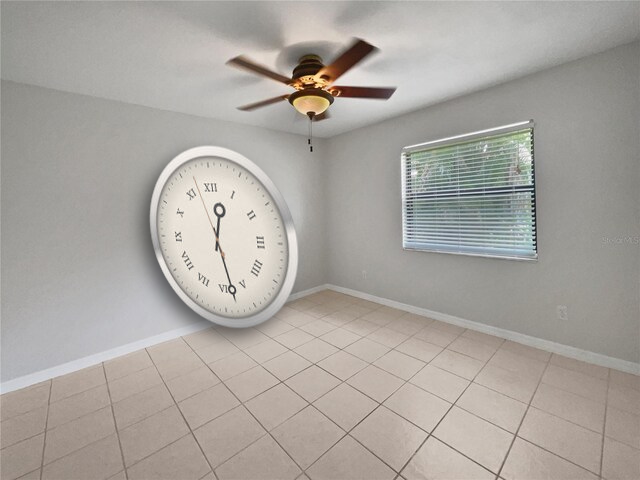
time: 12.27.57
